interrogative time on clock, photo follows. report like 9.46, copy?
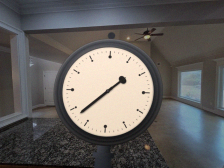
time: 1.38
